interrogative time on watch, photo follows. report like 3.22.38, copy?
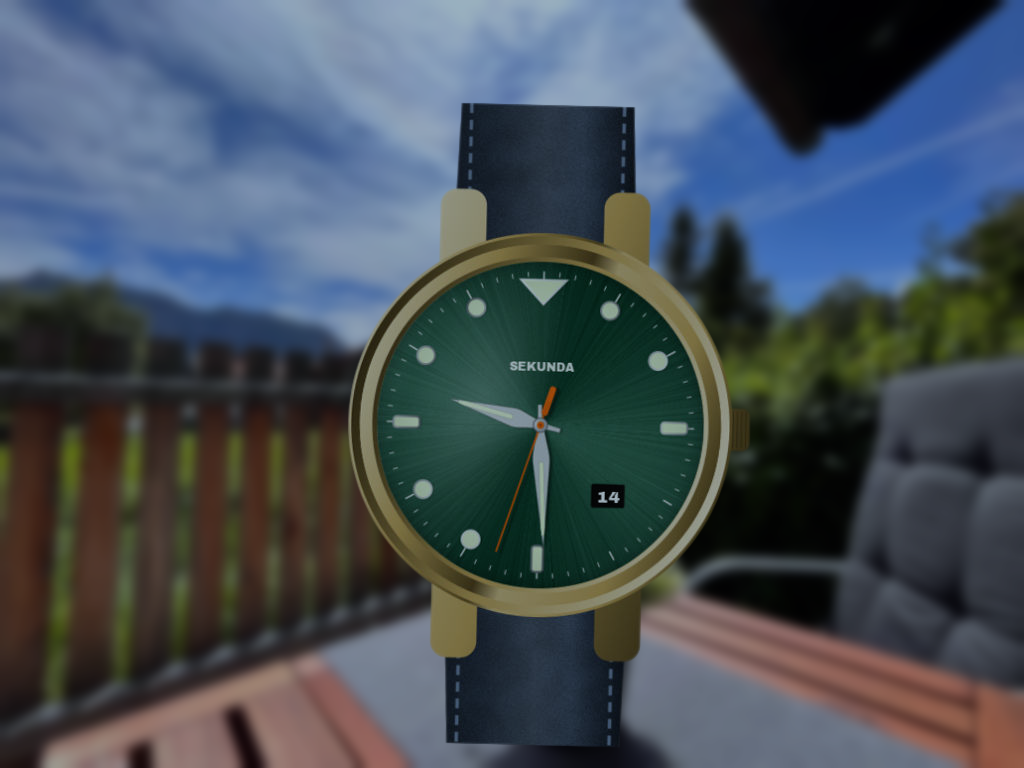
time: 9.29.33
